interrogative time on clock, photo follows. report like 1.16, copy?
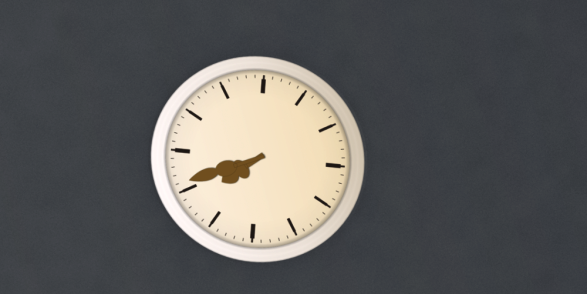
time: 7.41
